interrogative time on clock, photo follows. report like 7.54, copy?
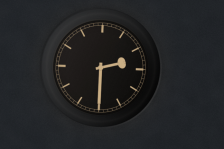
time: 2.30
